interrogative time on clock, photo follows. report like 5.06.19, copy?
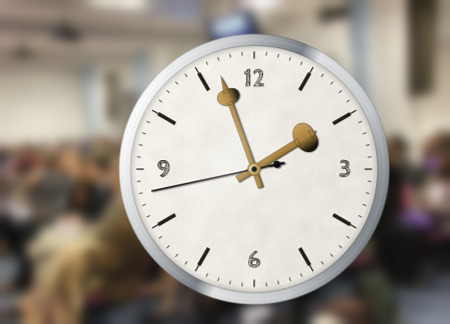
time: 1.56.43
